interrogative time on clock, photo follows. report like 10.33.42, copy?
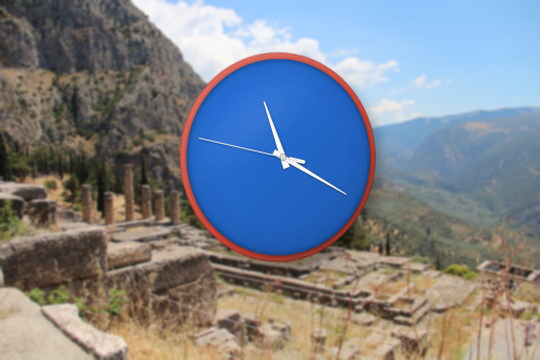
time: 11.19.47
